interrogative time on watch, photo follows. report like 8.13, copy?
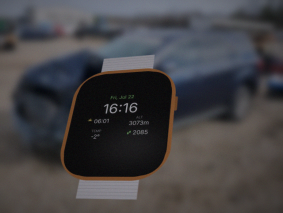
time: 16.16
